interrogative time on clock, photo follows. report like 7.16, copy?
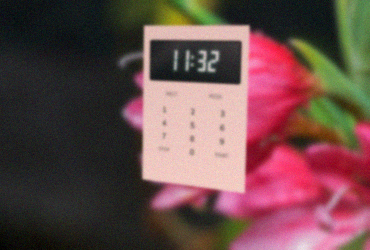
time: 11.32
